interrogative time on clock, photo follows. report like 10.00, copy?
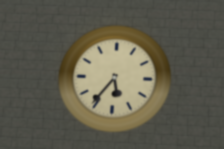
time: 5.36
